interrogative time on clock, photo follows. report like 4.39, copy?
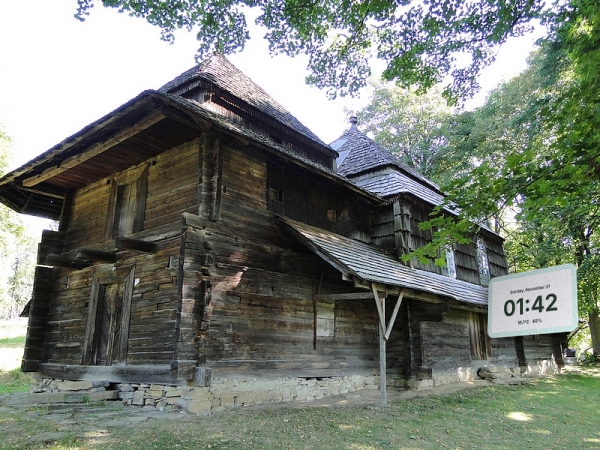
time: 1.42
